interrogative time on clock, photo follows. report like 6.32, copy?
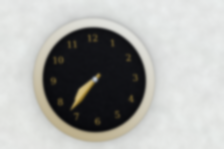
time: 7.37
